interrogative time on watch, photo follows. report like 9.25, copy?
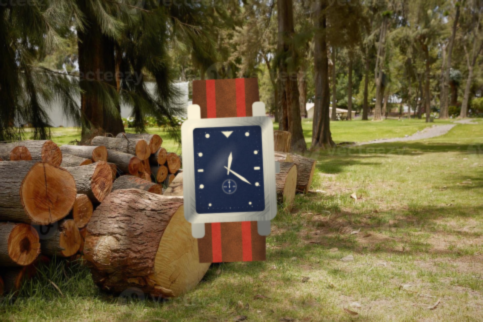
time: 12.21
